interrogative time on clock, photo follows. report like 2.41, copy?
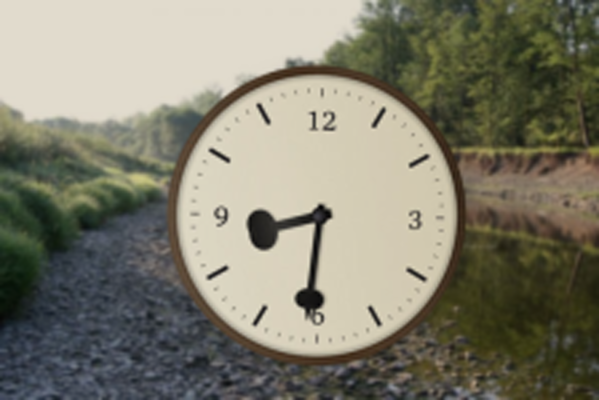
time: 8.31
